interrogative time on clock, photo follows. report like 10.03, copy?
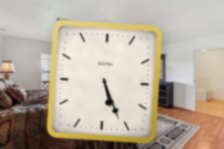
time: 5.26
